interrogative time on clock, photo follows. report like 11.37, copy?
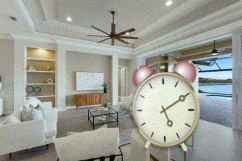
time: 5.10
